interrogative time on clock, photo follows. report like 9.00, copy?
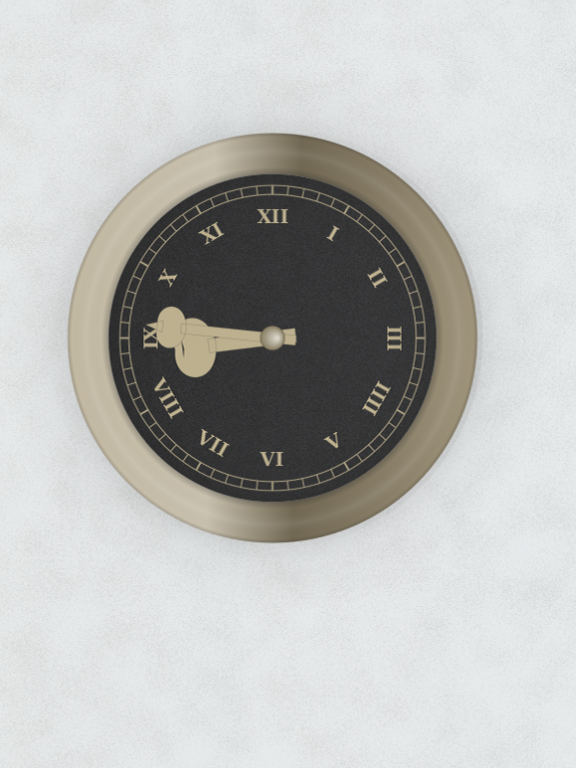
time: 8.46
